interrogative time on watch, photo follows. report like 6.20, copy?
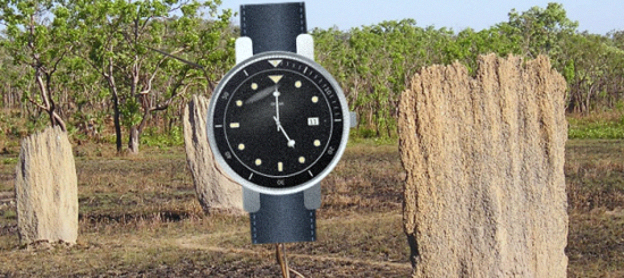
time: 5.00
